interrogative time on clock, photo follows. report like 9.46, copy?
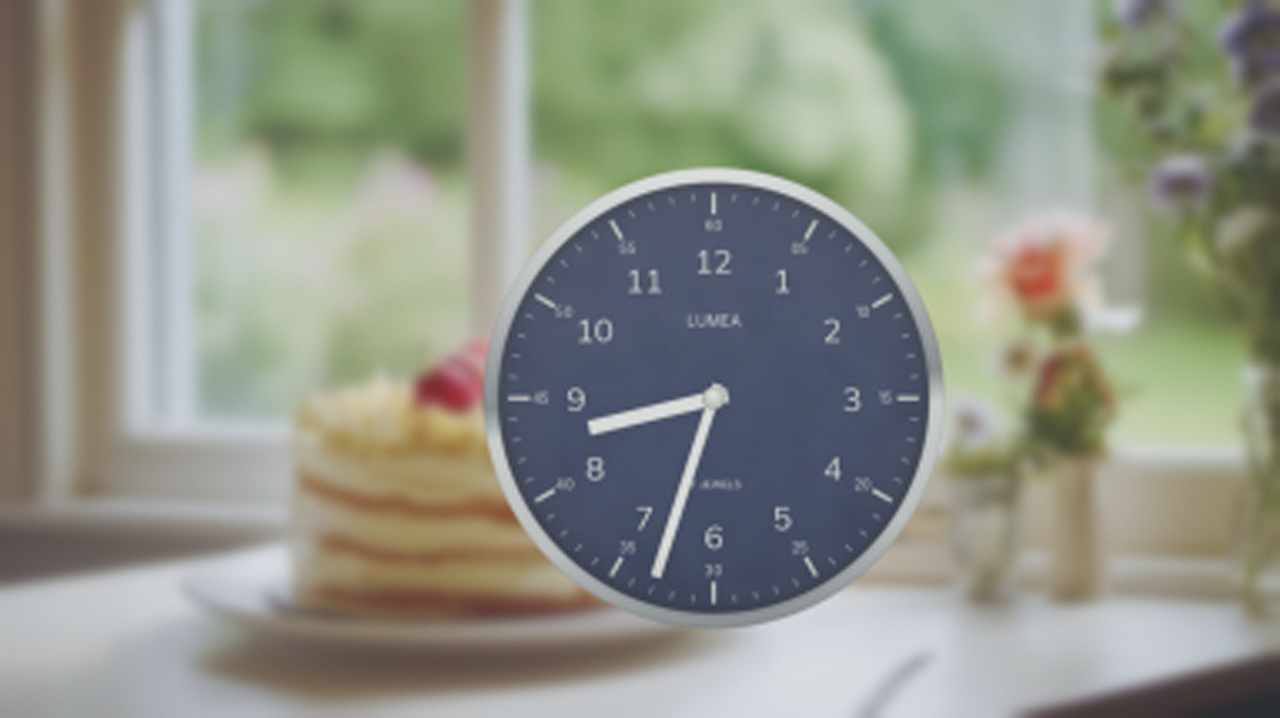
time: 8.33
